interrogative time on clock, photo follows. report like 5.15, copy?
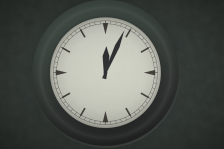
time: 12.04
